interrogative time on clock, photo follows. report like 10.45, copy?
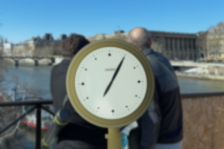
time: 7.05
